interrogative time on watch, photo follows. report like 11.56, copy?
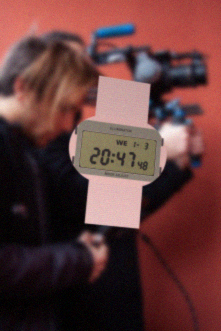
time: 20.47
